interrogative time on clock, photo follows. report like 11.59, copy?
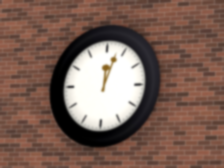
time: 12.03
